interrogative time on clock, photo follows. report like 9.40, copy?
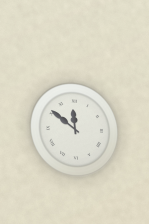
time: 11.51
